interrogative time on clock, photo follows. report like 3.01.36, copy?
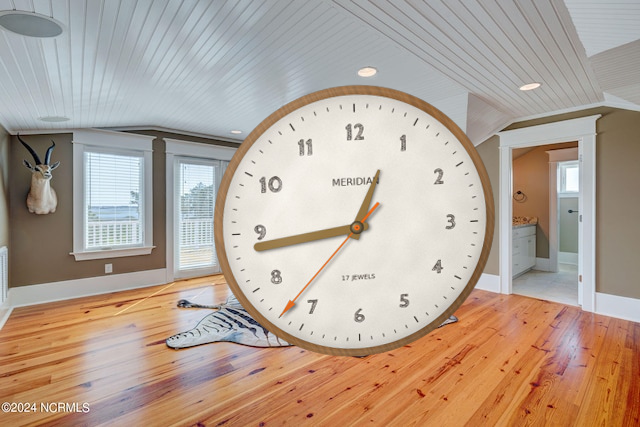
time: 12.43.37
